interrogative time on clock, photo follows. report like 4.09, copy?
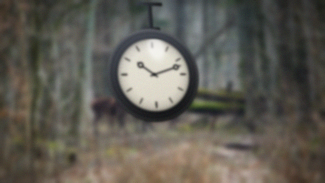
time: 10.12
